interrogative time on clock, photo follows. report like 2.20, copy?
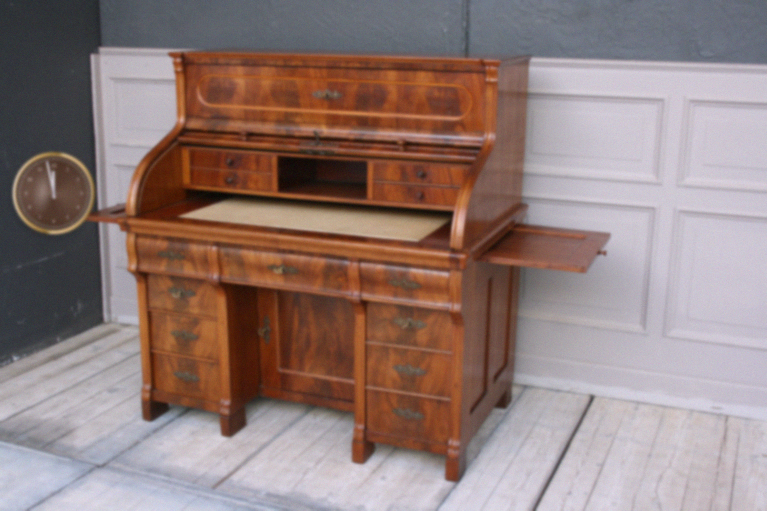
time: 11.58
